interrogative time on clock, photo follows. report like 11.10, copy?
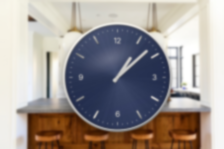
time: 1.08
